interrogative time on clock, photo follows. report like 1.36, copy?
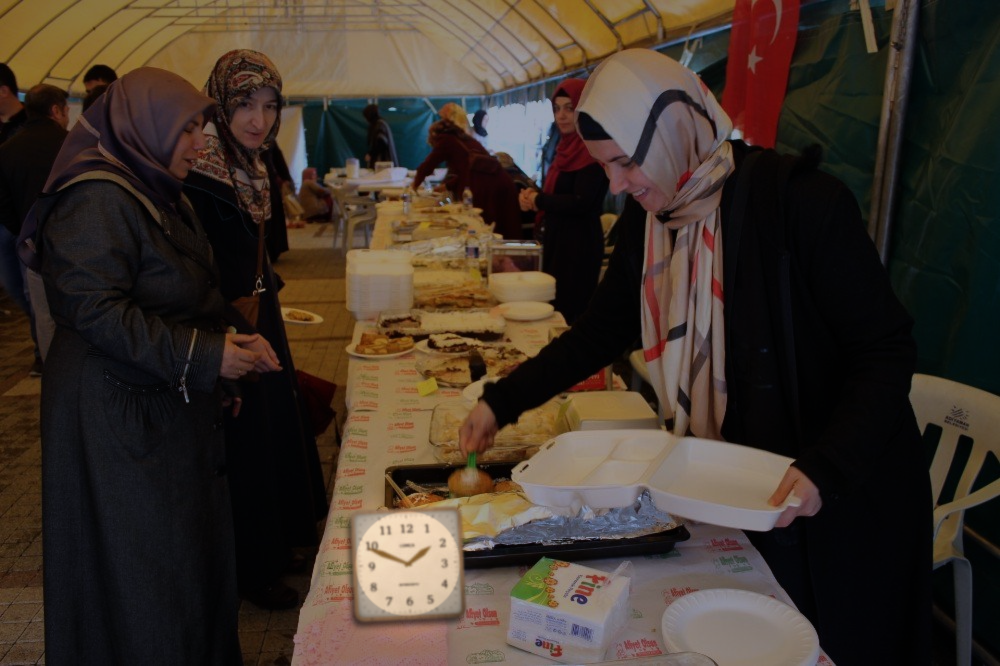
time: 1.49
